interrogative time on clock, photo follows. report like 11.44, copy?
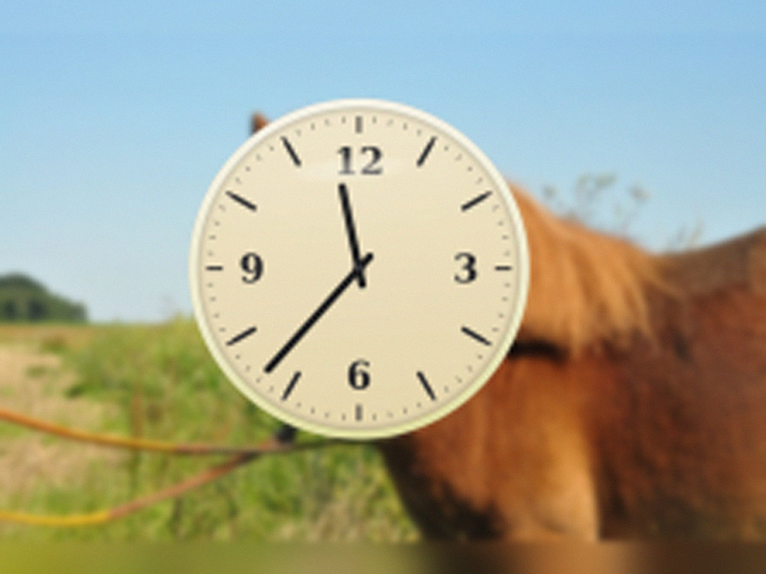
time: 11.37
